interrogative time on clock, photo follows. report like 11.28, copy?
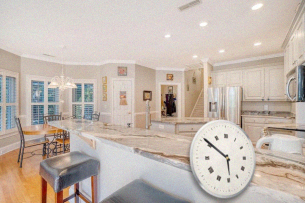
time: 5.51
